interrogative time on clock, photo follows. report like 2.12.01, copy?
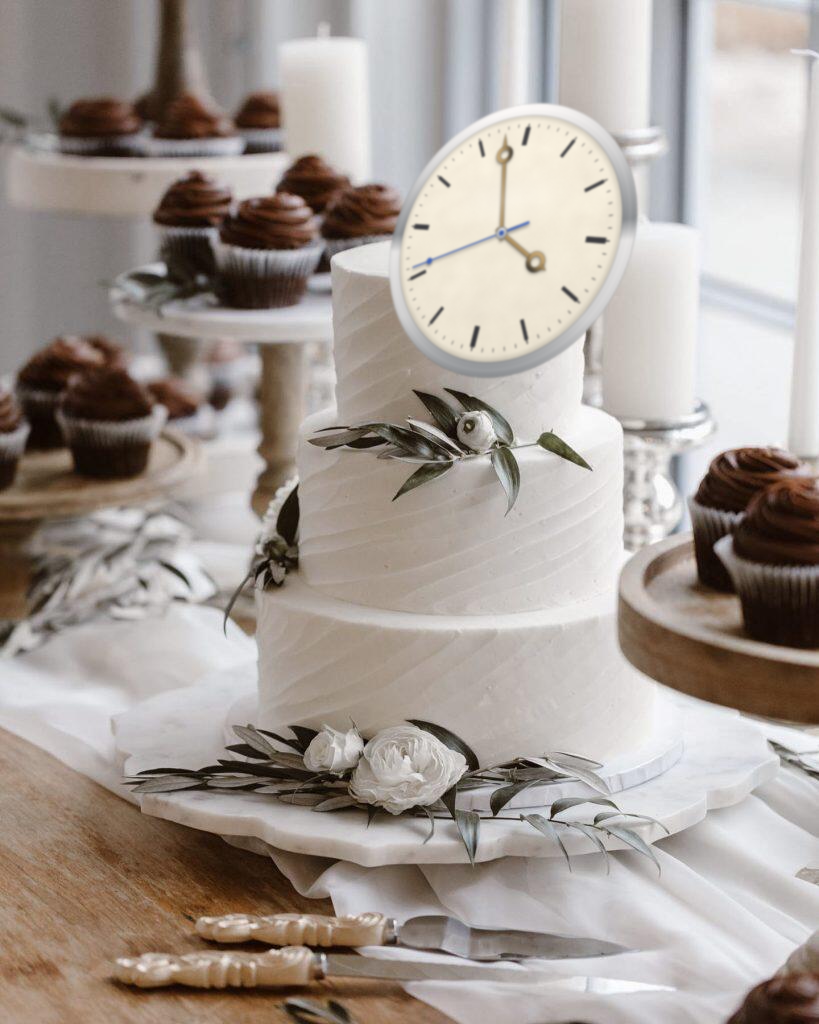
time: 3.57.41
